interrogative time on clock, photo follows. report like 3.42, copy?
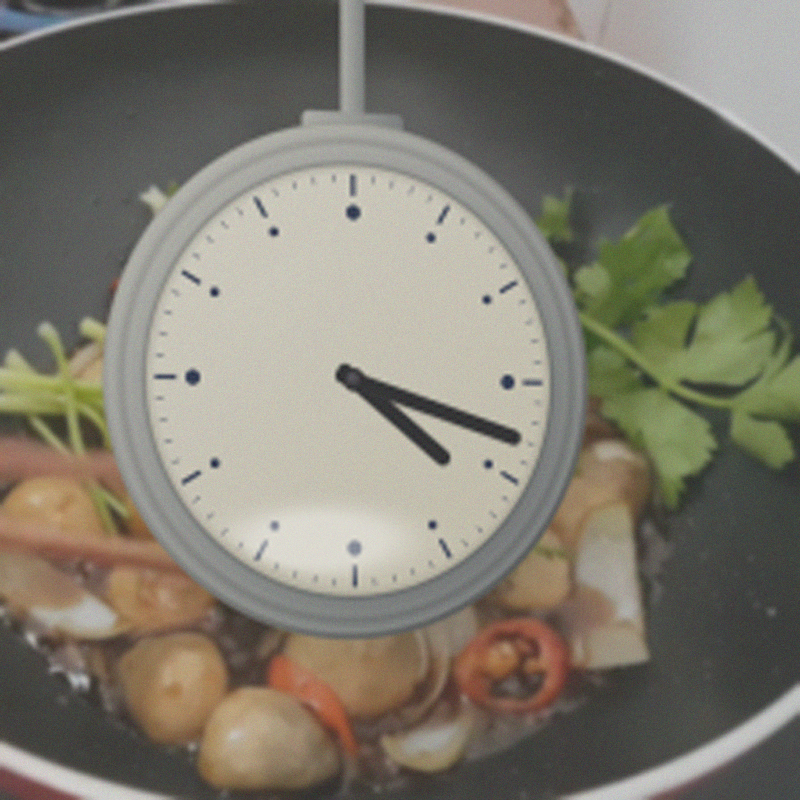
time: 4.18
